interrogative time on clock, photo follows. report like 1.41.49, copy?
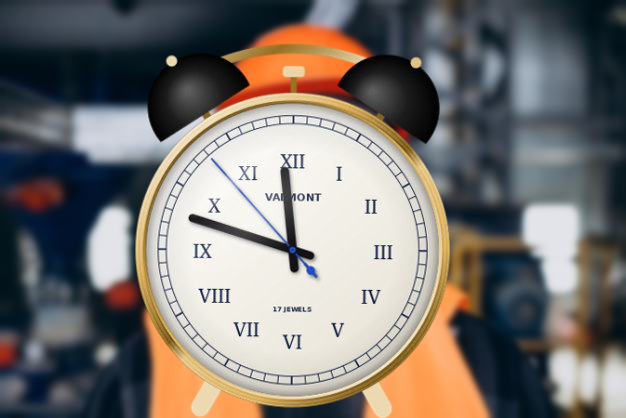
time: 11.47.53
